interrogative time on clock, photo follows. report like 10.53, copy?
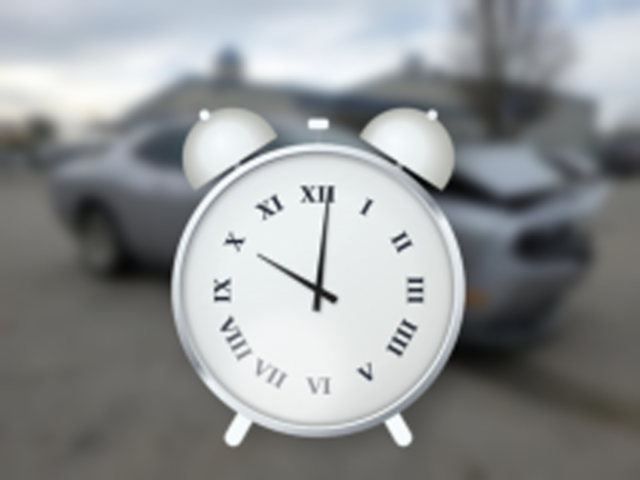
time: 10.01
